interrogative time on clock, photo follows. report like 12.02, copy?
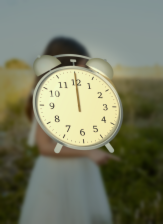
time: 12.00
